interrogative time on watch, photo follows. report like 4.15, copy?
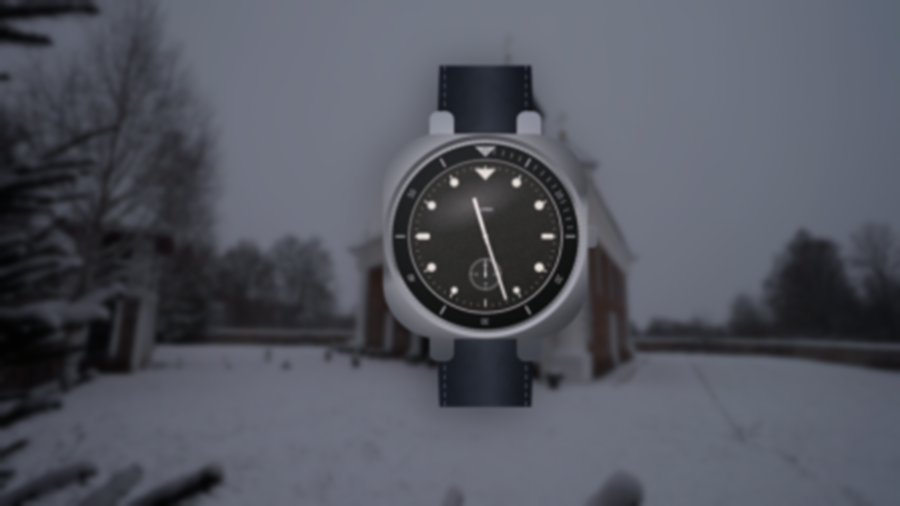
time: 11.27
